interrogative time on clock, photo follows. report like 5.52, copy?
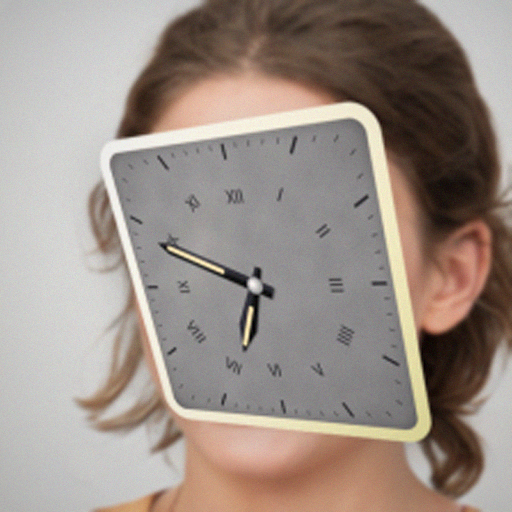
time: 6.49
